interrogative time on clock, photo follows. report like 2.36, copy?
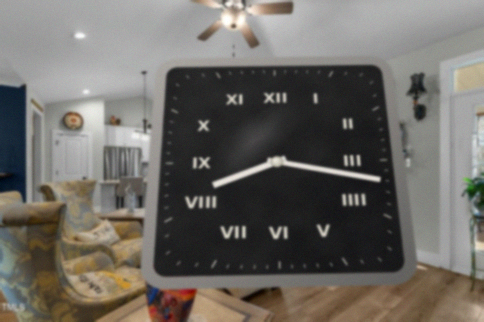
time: 8.17
